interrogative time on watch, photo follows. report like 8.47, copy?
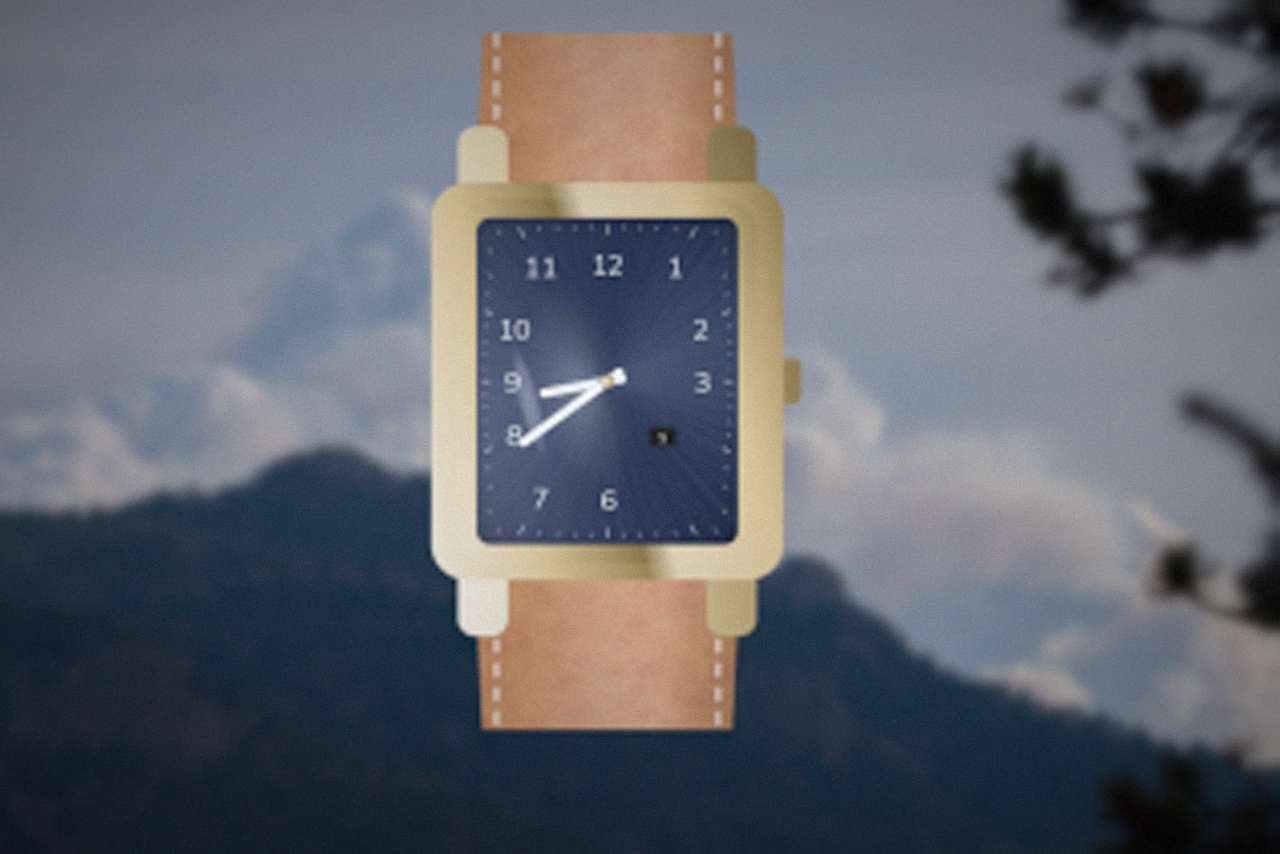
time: 8.39
